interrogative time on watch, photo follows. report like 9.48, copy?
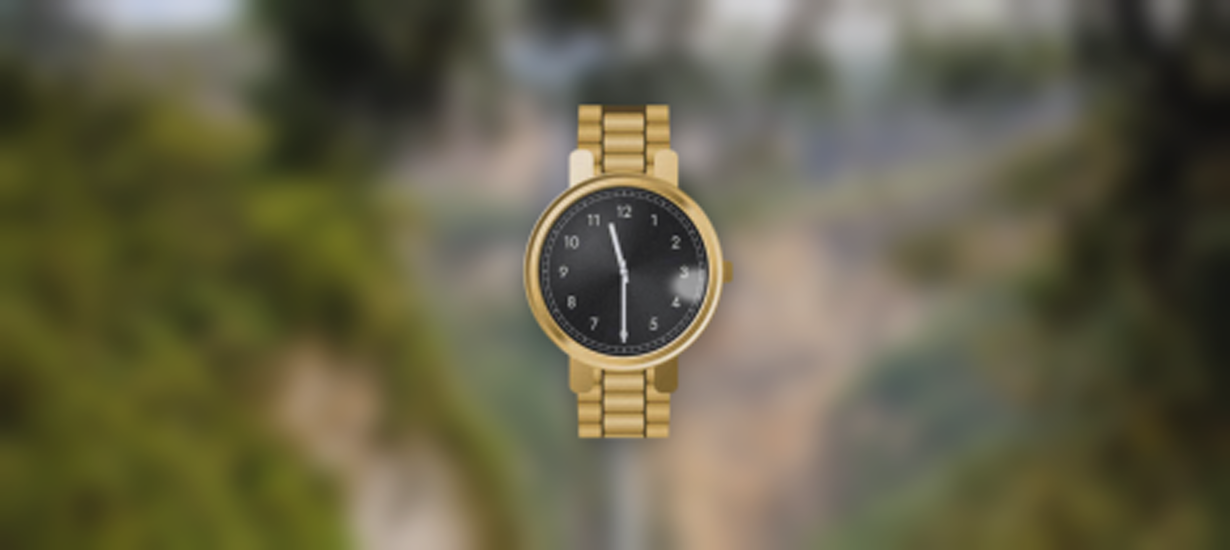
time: 11.30
